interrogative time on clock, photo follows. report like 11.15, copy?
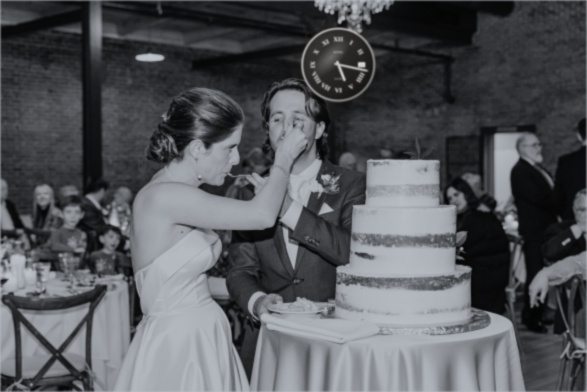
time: 5.17
